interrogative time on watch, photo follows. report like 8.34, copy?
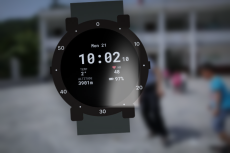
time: 10.02
